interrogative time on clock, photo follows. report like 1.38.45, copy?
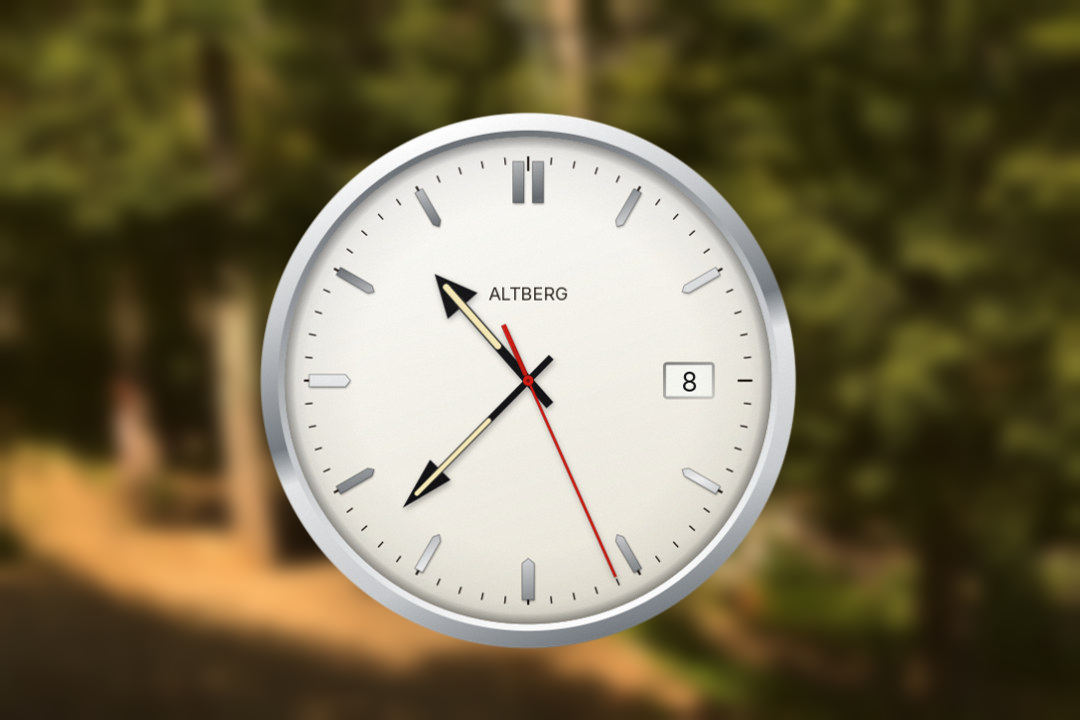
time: 10.37.26
